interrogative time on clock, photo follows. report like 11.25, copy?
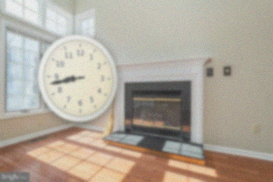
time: 8.43
